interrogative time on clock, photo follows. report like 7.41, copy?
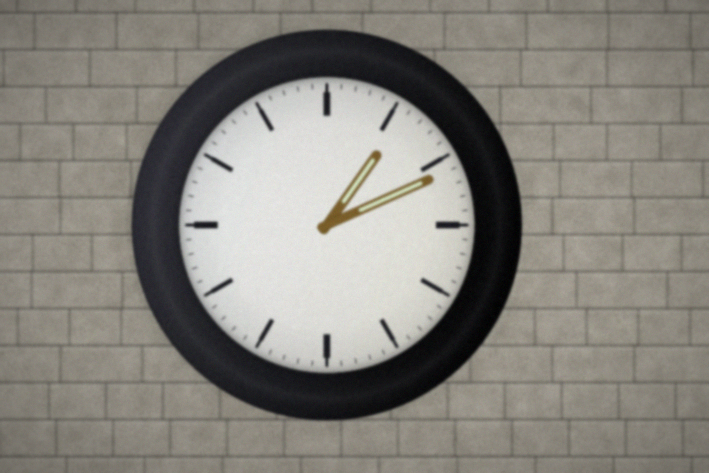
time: 1.11
